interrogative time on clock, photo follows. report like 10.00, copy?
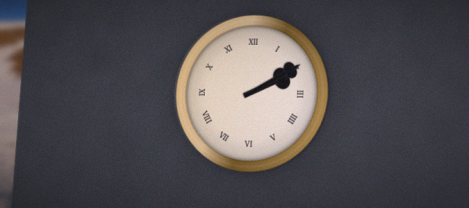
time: 2.10
